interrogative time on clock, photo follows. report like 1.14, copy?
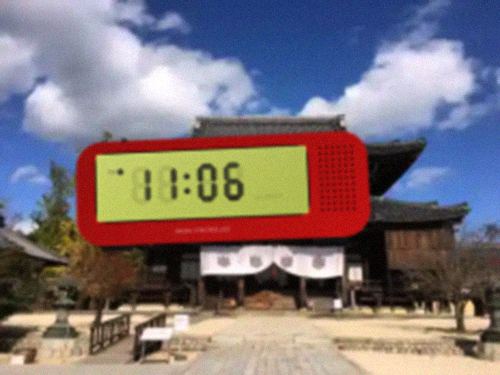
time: 11.06
